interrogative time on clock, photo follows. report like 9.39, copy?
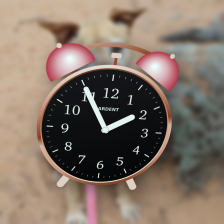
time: 1.55
